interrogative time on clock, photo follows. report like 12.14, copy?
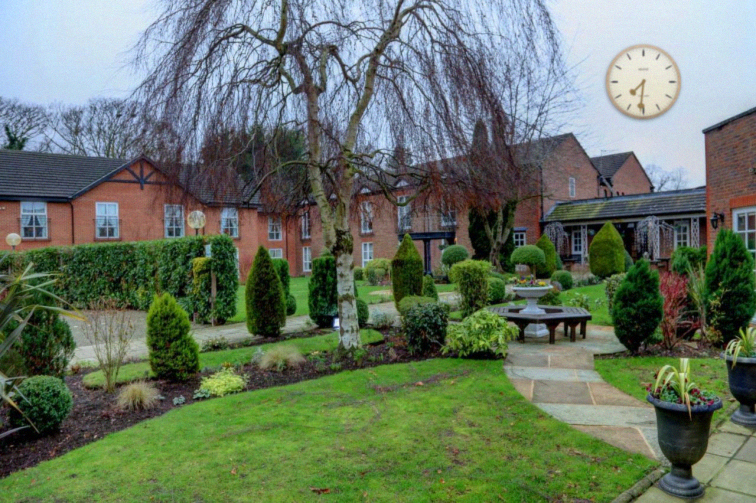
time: 7.31
